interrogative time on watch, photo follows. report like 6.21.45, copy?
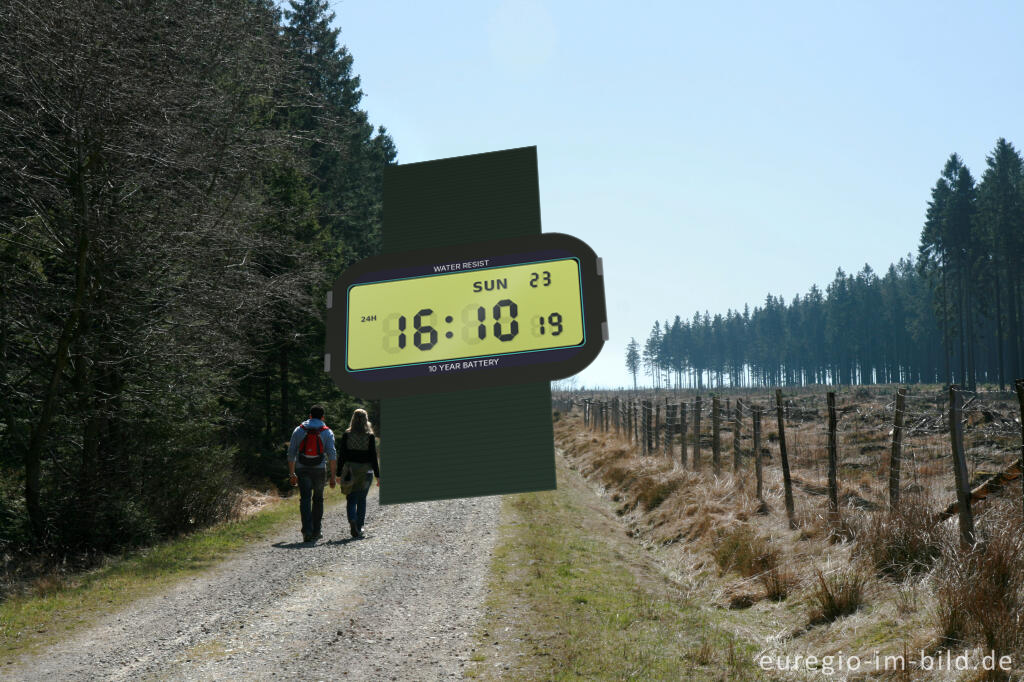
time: 16.10.19
